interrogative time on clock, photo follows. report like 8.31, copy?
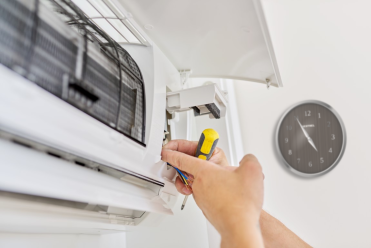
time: 4.55
